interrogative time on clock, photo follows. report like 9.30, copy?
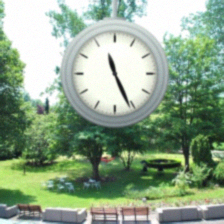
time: 11.26
